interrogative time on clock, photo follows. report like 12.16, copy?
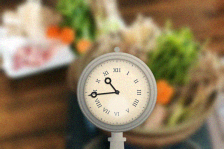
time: 10.44
